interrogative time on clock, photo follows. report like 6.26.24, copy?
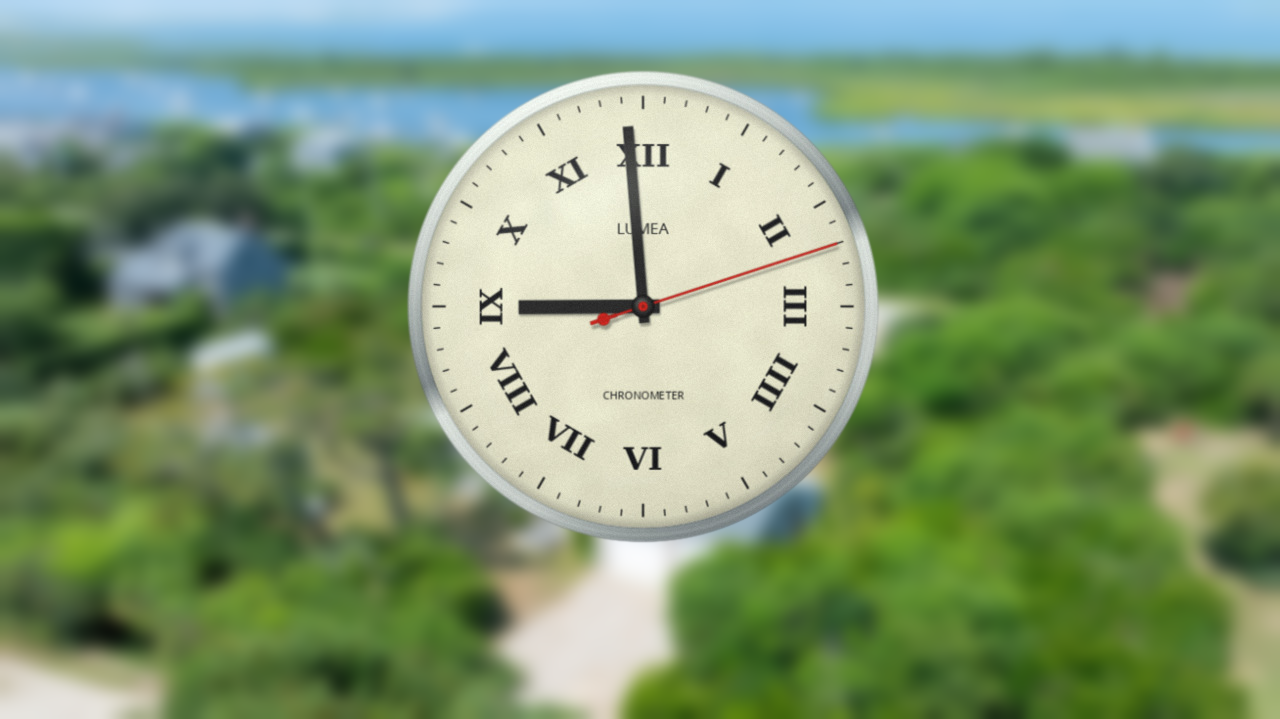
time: 8.59.12
